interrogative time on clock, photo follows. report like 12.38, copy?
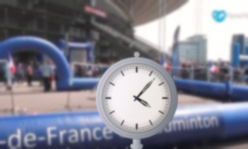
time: 4.07
